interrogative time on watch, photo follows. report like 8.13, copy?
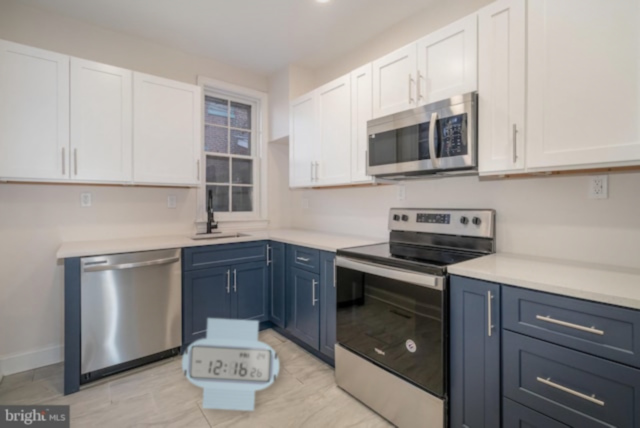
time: 12.16
